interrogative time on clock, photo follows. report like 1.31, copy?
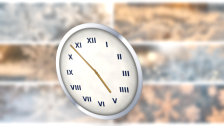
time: 4.53
